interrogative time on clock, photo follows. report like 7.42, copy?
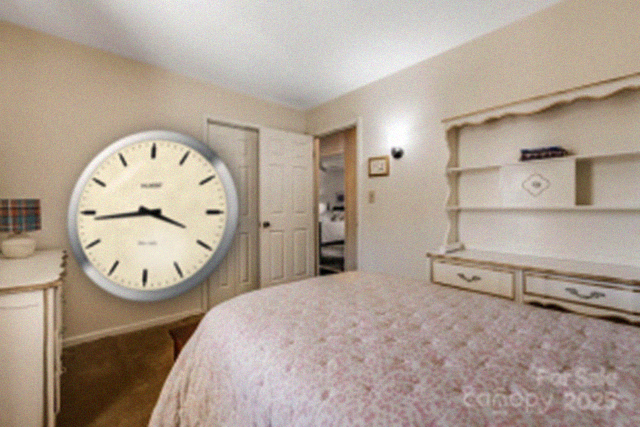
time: 3.44
